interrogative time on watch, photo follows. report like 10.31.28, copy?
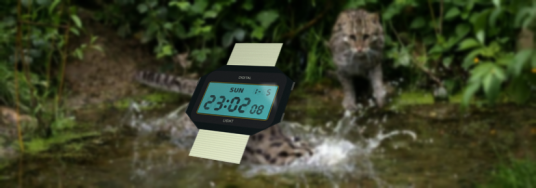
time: 23.02.08
